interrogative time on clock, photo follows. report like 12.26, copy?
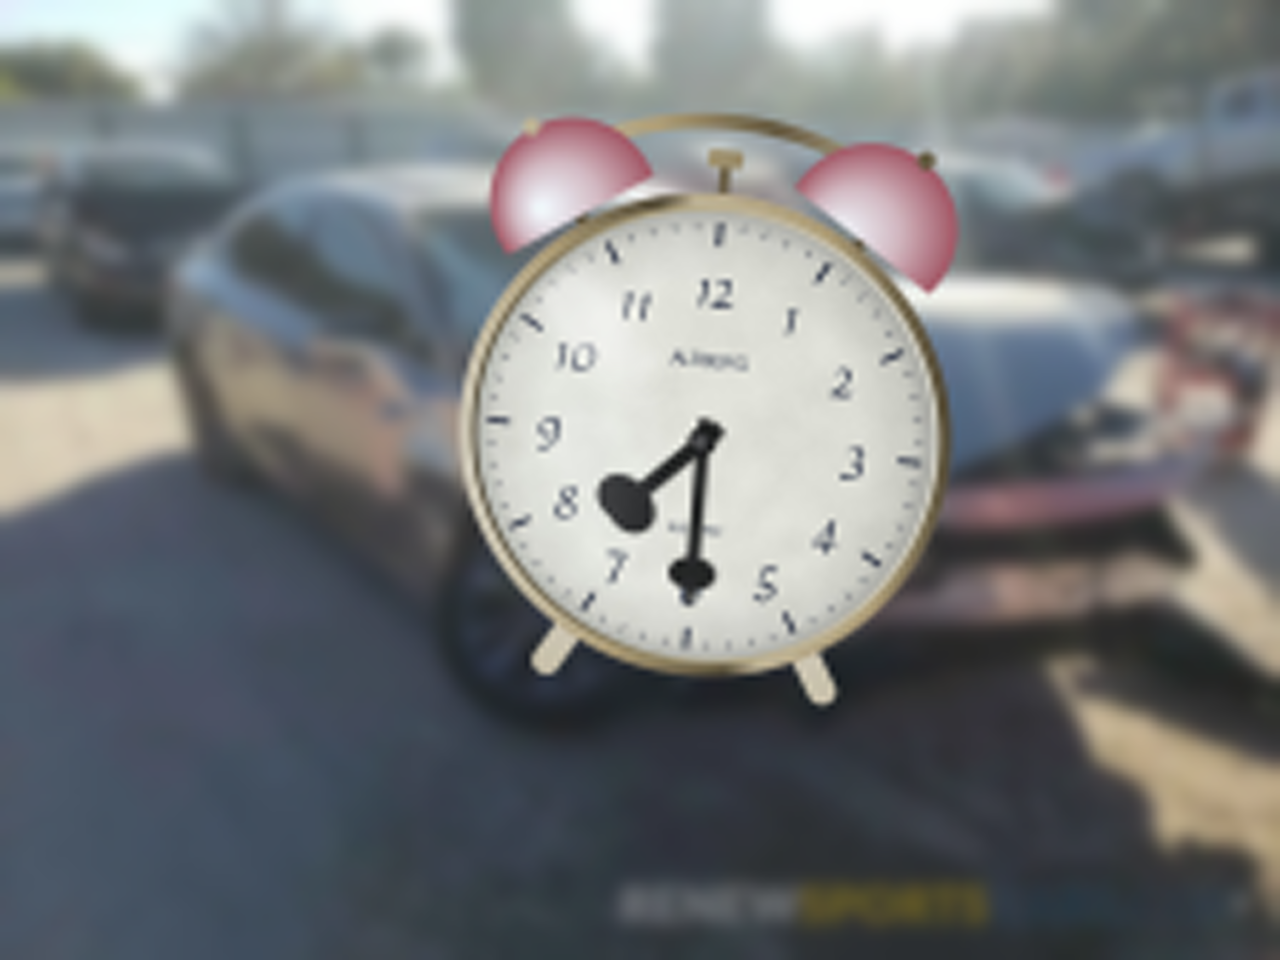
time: 7.30
